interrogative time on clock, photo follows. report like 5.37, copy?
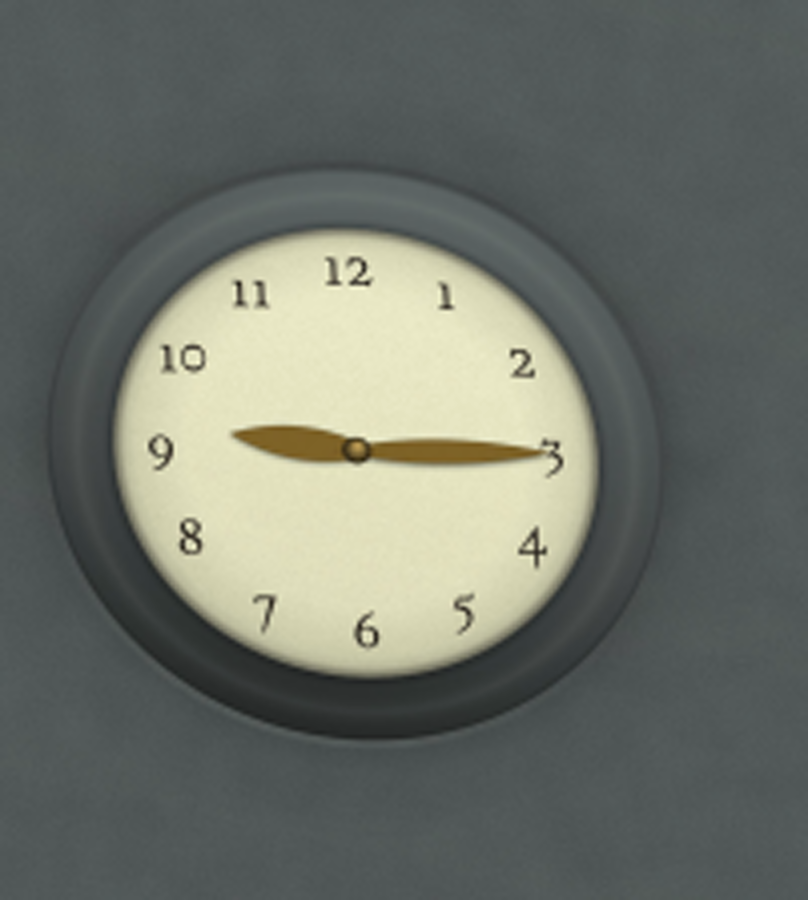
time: 9.15
